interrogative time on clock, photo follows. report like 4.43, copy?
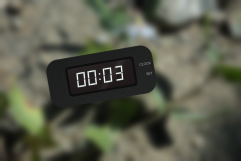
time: 0.03
